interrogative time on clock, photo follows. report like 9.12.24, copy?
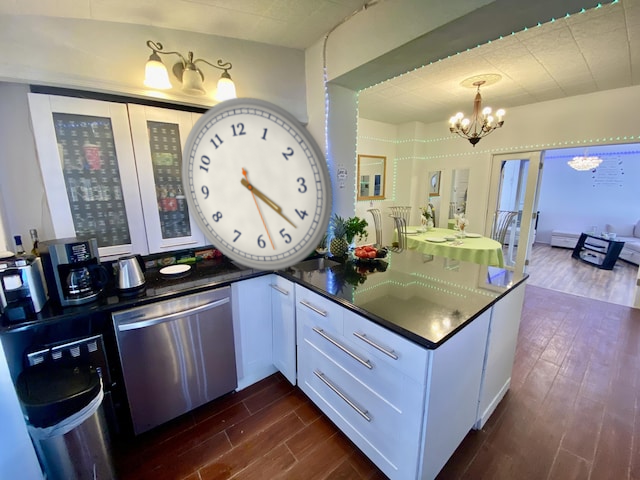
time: 4.22.28
